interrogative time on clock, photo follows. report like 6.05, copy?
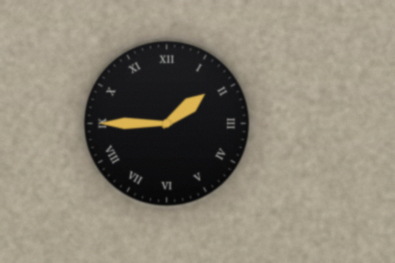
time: 1.45
